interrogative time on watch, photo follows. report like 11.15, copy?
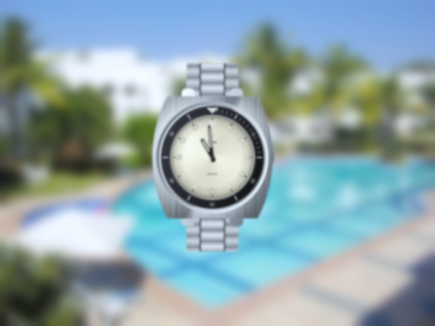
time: 10.59
